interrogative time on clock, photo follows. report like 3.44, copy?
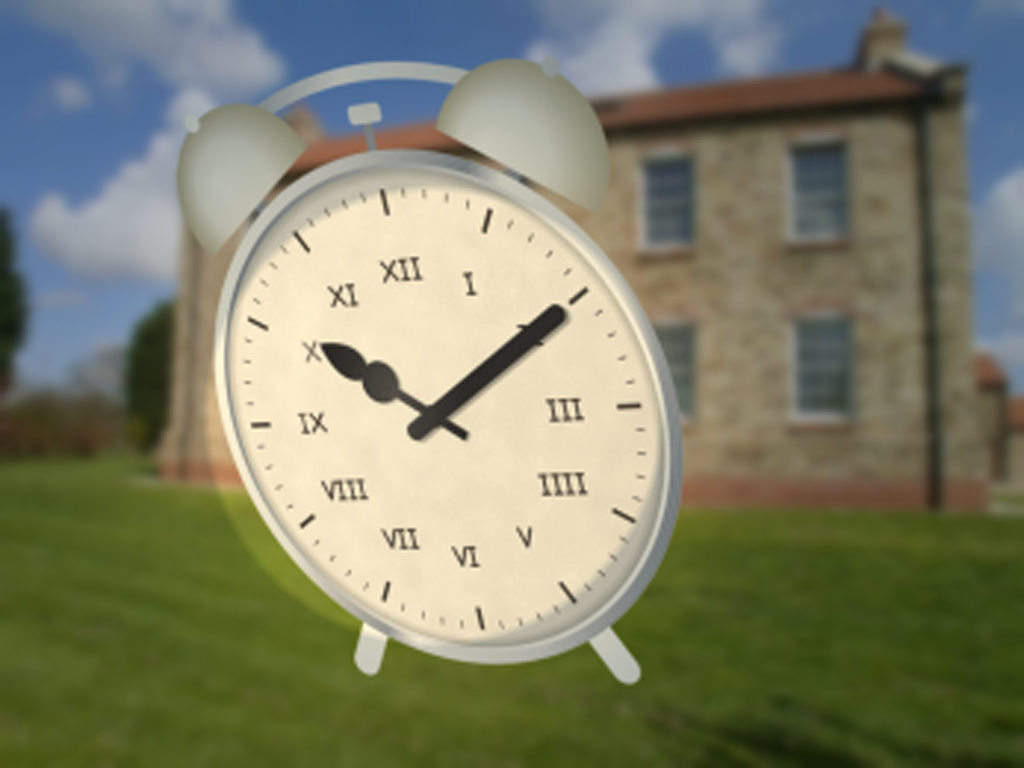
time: 10.10
